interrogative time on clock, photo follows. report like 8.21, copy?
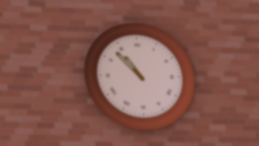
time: 10.53
